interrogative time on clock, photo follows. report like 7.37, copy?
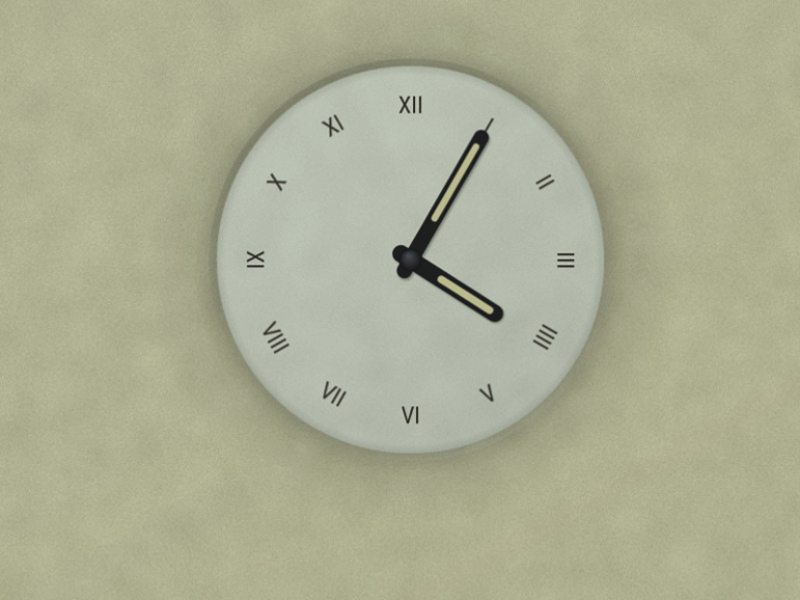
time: 4.05
